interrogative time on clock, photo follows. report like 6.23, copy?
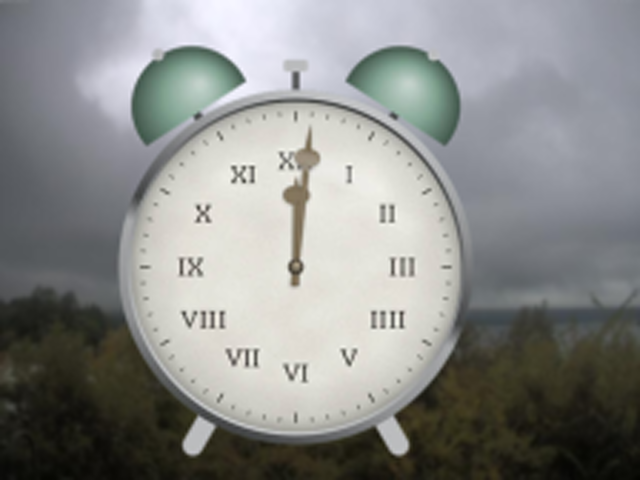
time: 12.01
